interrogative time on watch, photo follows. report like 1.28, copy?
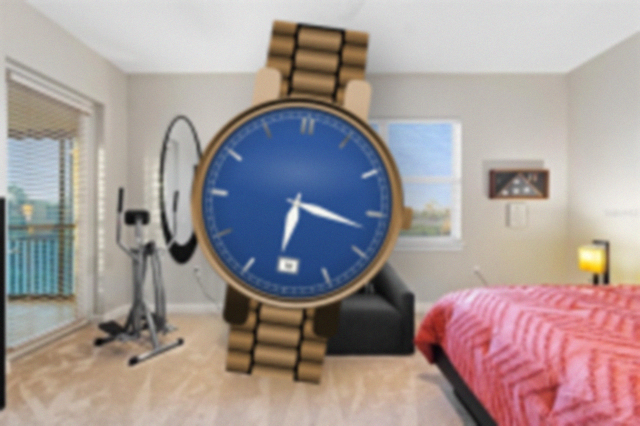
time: 6.17
